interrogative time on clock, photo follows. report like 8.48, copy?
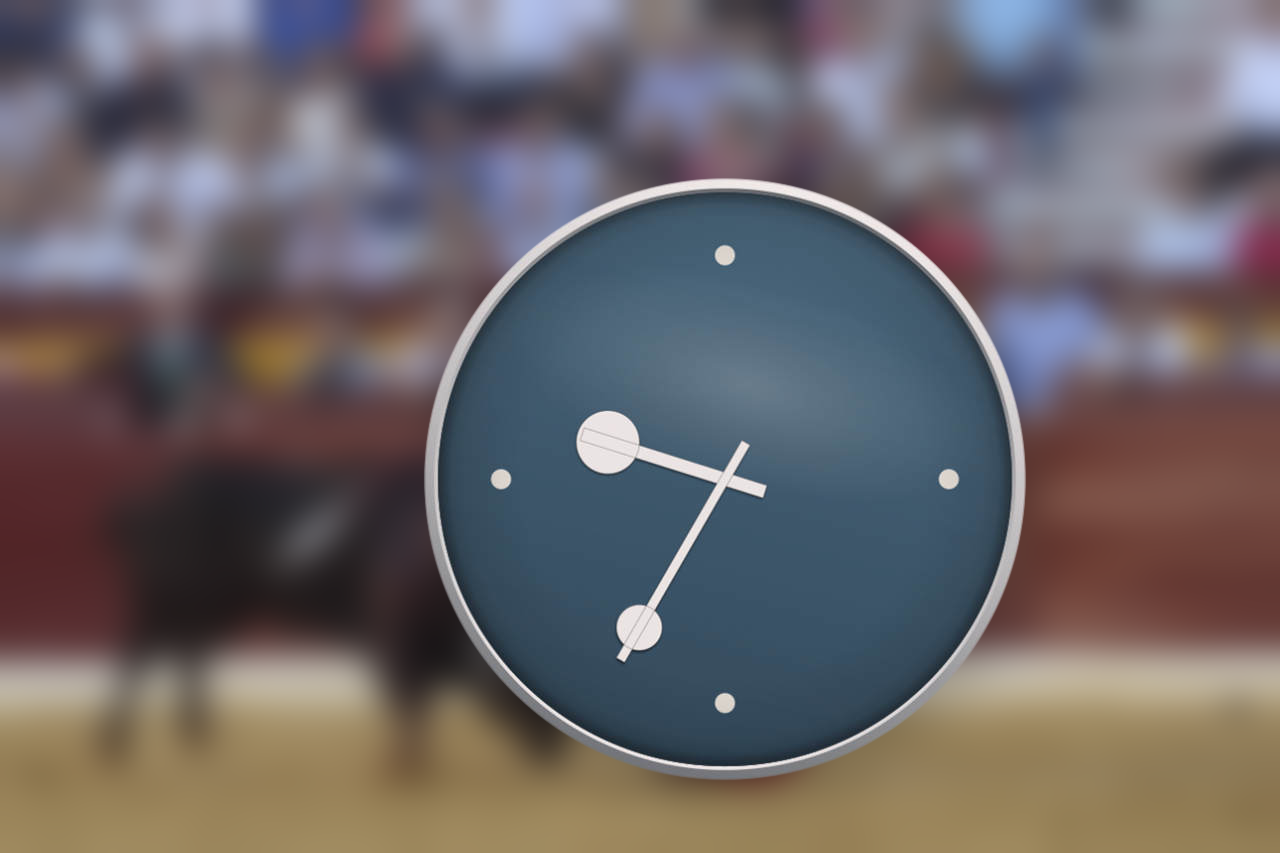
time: 9.35
